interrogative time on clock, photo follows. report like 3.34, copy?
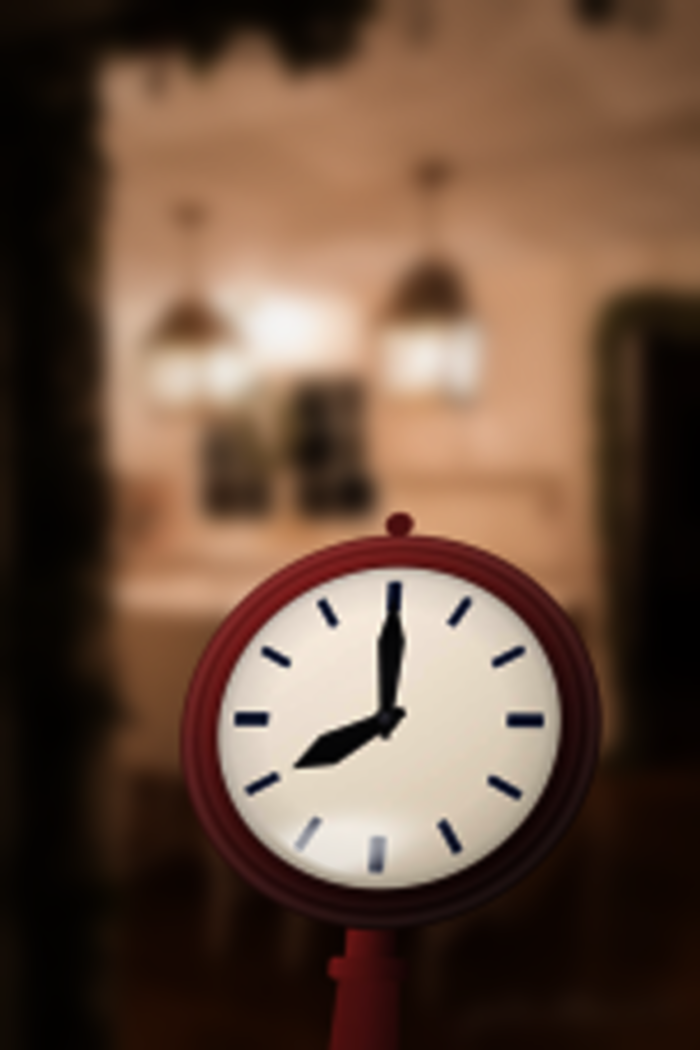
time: 8.00
